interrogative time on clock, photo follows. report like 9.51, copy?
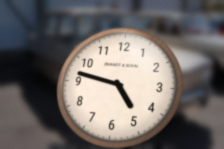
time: 4.47
